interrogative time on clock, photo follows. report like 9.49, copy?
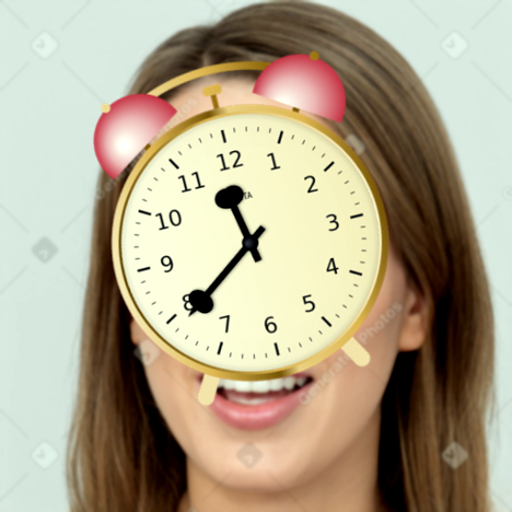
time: 11.39
